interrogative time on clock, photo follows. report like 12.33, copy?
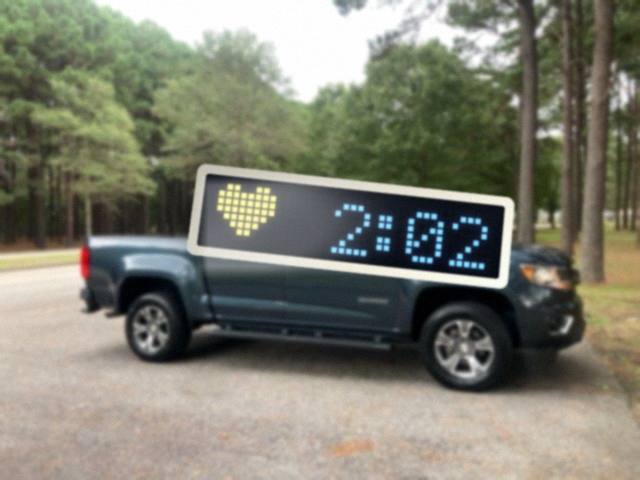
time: 2.02
